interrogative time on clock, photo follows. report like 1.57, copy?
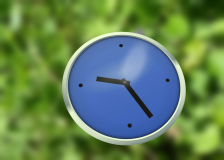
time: 9.25
